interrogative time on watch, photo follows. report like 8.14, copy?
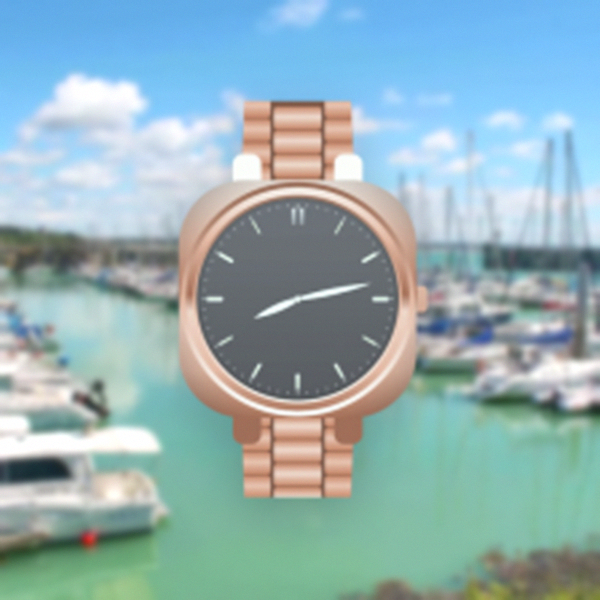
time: 8.13
